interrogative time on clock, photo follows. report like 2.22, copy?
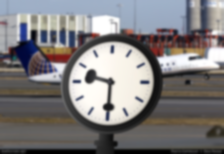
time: 9.30
